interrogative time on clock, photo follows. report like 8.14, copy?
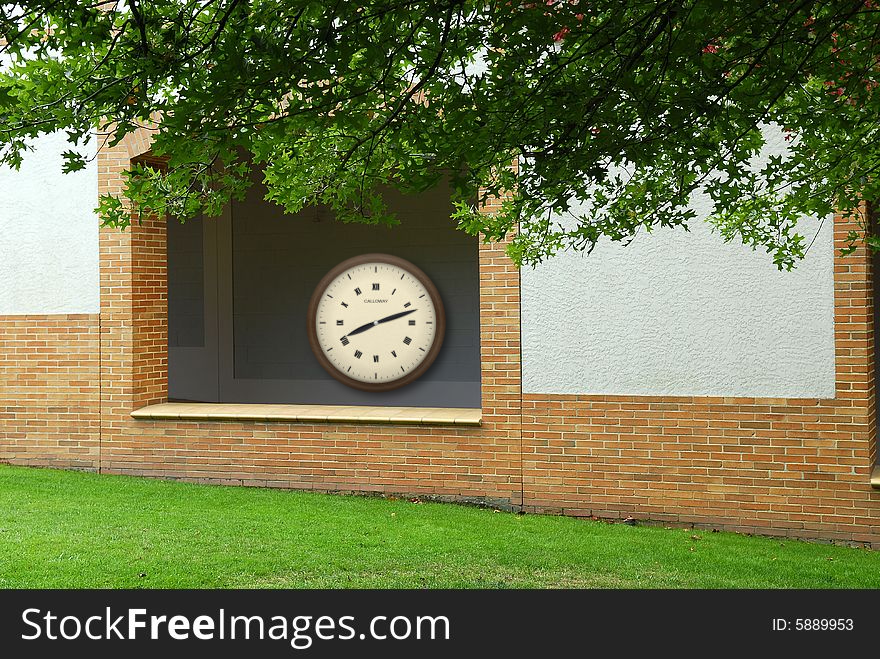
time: 8.12
